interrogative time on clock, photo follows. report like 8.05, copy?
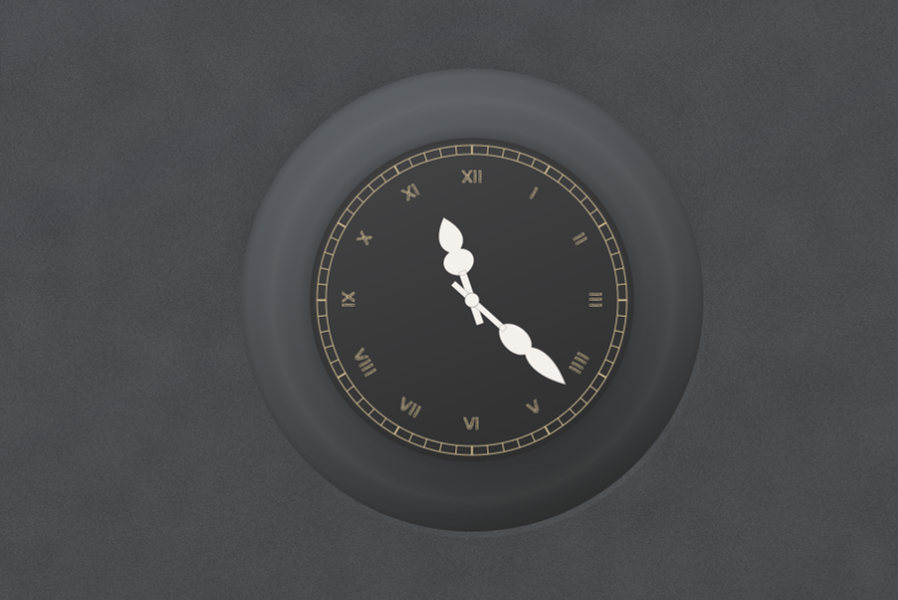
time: 11.22
